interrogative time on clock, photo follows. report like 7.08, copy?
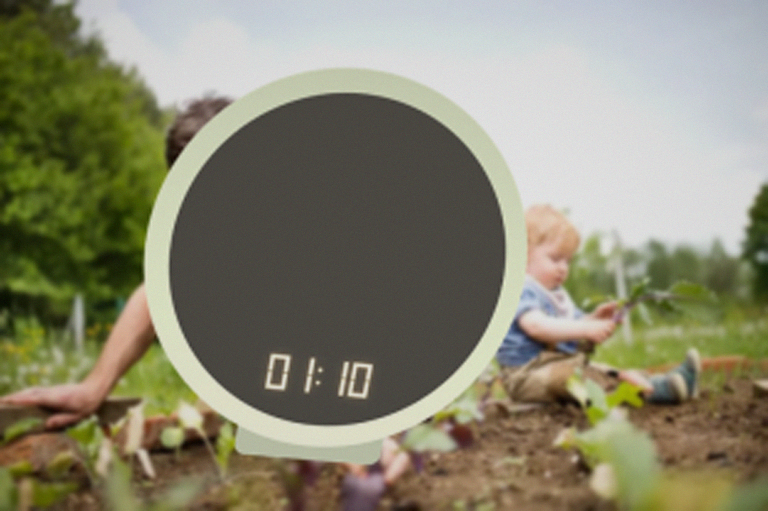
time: 1.10
